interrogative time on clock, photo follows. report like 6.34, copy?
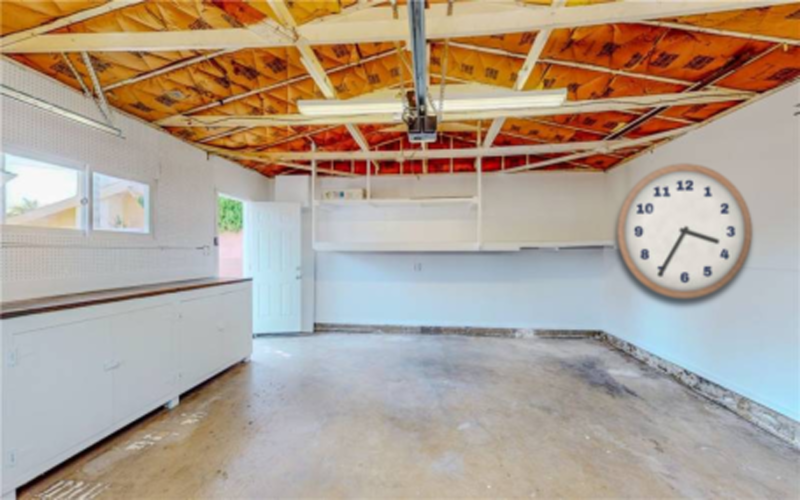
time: 3.35
